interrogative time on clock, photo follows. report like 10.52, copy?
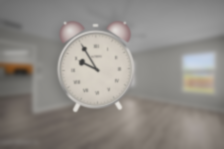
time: 9.55
